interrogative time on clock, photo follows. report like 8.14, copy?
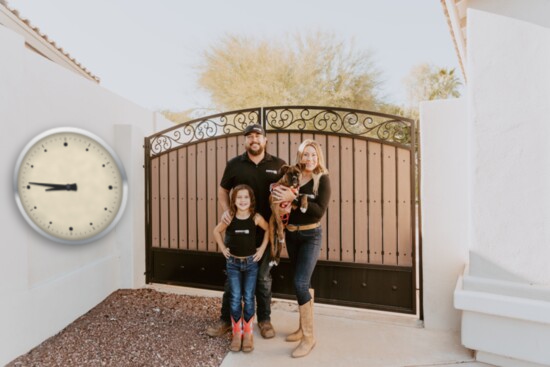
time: 8.46
